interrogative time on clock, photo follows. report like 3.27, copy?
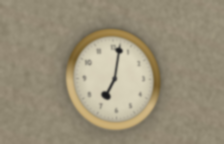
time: 7.02
